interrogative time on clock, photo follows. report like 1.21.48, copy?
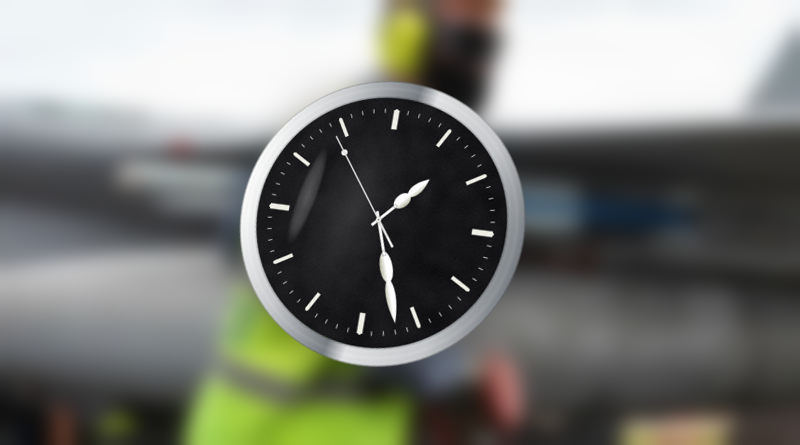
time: 1.26.54
